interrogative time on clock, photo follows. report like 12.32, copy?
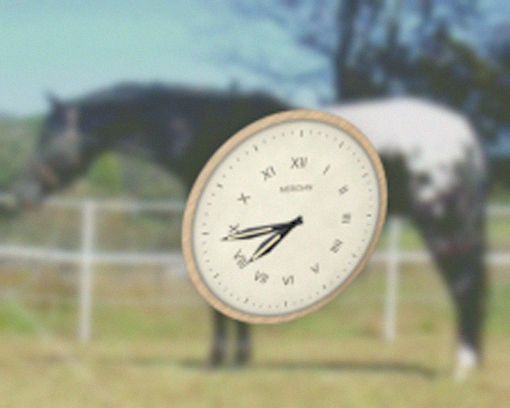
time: 7.44
